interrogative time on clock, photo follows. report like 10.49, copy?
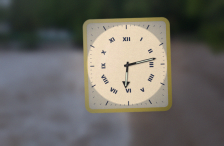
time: 6.13
